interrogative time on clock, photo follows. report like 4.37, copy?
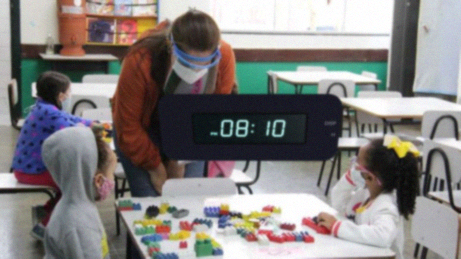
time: 8.10
